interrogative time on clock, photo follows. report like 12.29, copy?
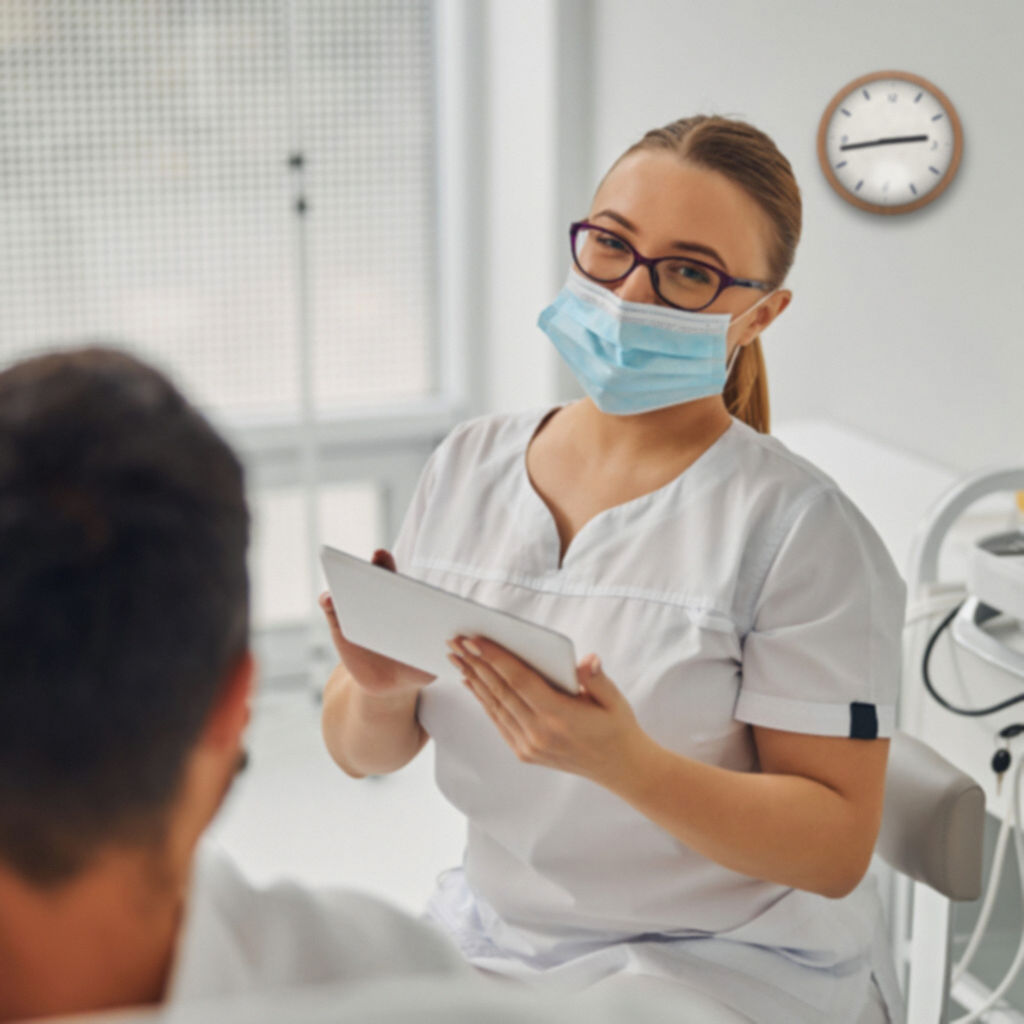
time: 2.43
